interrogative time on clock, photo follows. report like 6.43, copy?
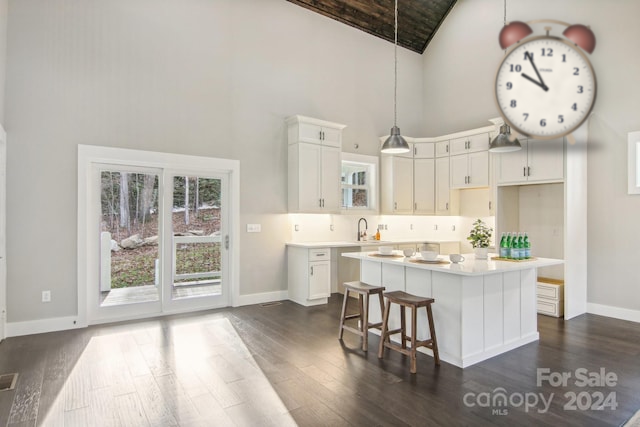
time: 9.55
